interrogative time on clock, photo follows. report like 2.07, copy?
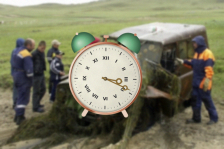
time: 3.19
